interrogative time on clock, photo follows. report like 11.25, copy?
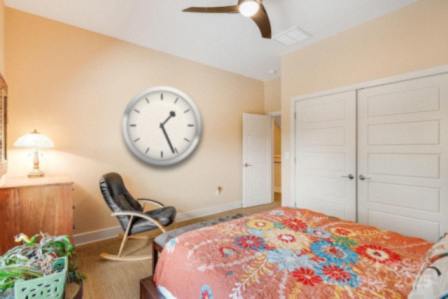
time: 1.26
